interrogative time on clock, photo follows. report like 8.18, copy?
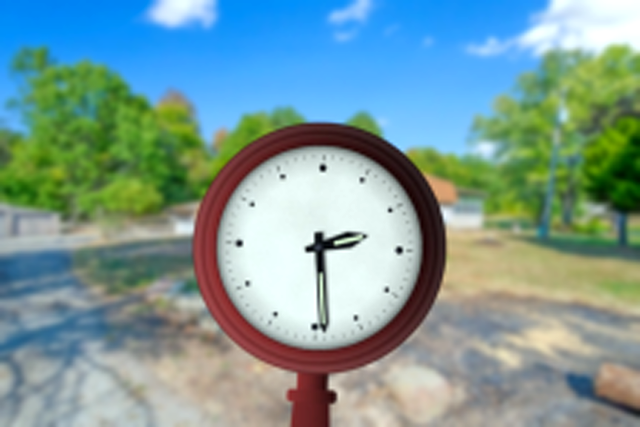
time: 2.29
